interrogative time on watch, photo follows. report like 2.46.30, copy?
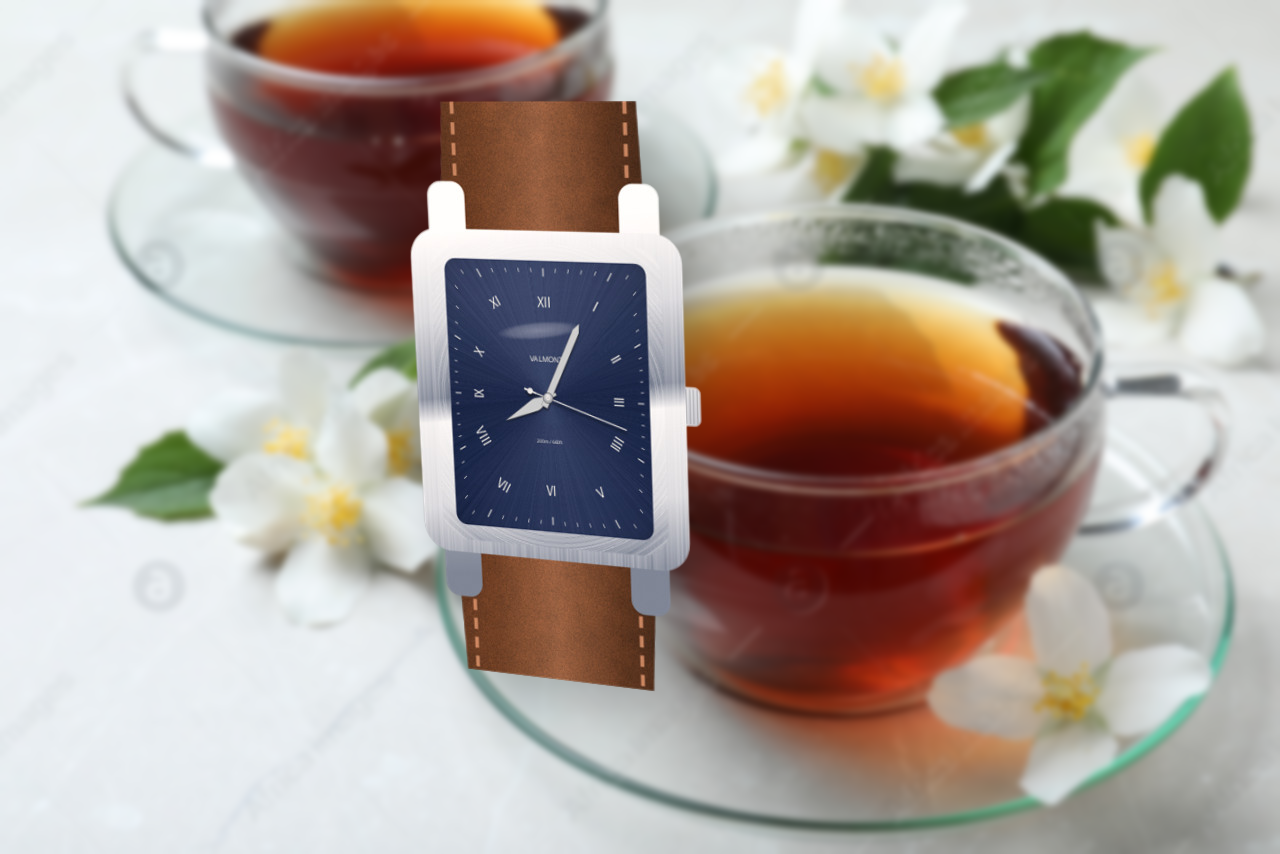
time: 8.04.18
